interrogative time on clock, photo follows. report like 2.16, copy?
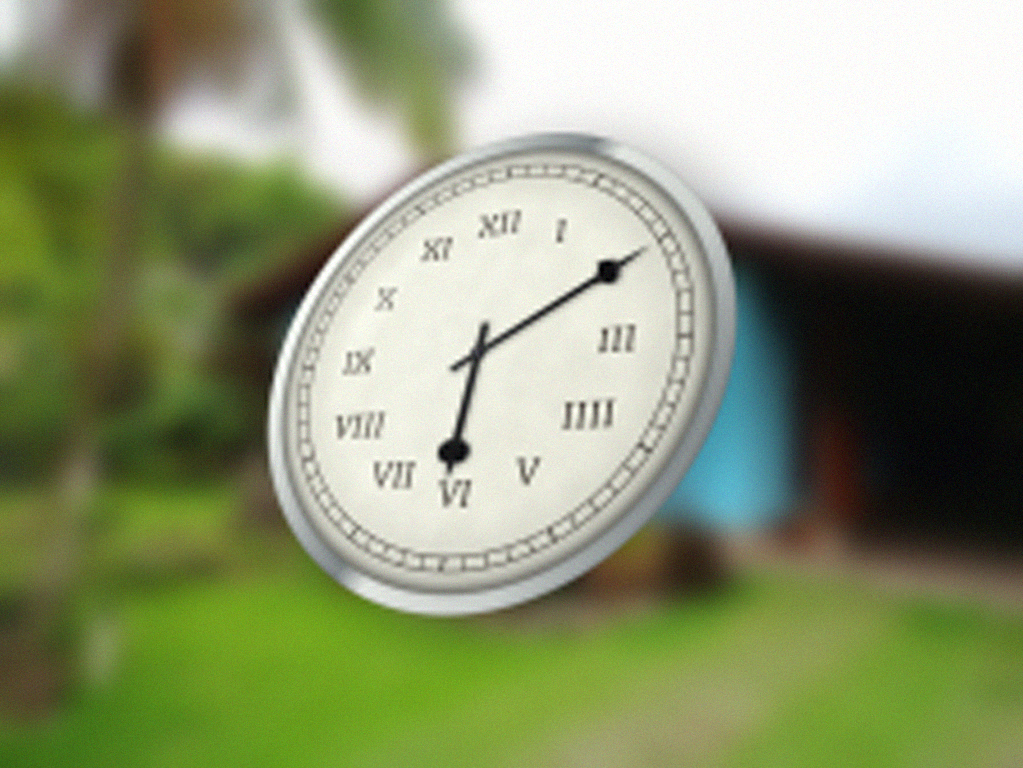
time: 6.10
